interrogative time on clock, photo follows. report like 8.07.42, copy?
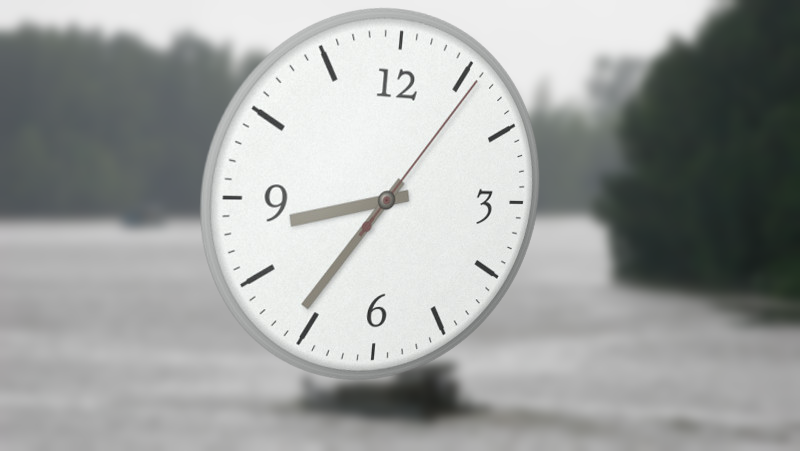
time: 8.36.06
